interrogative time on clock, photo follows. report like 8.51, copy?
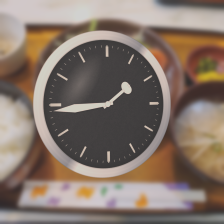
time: 1.44
